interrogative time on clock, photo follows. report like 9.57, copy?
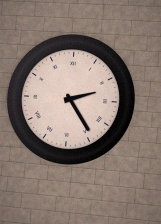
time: 2.24
